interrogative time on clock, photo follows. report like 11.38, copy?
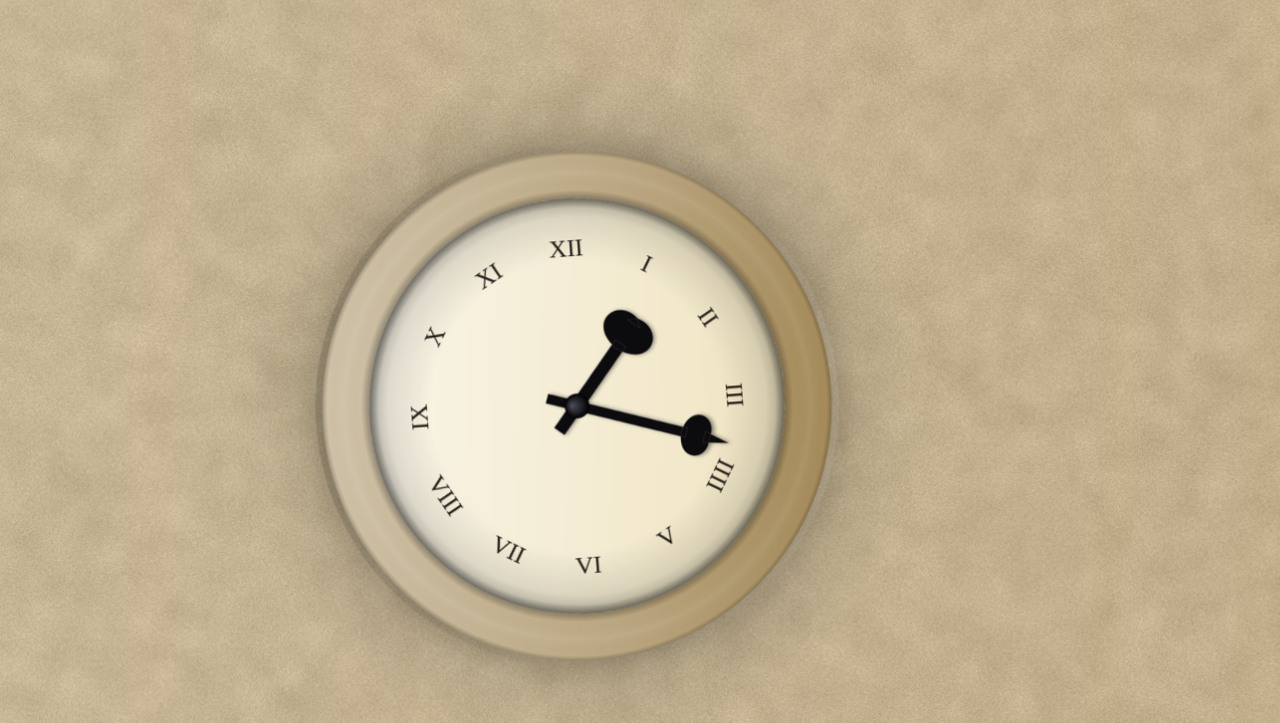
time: 1.18
